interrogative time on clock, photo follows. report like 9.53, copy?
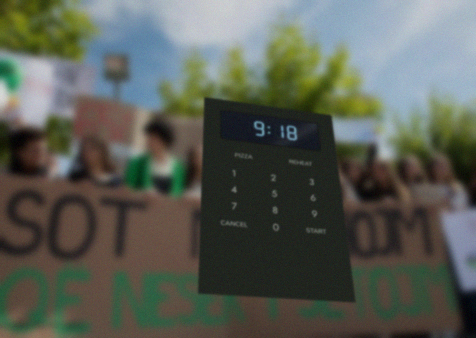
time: 9.18
